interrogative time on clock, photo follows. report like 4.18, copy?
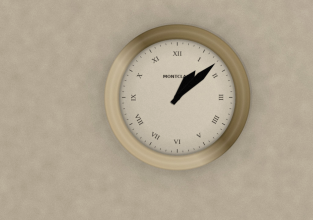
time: 1.08
